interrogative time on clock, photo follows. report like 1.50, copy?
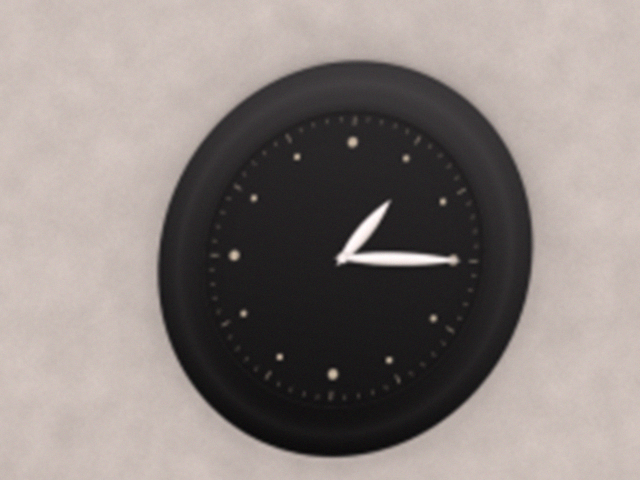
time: 1.15
